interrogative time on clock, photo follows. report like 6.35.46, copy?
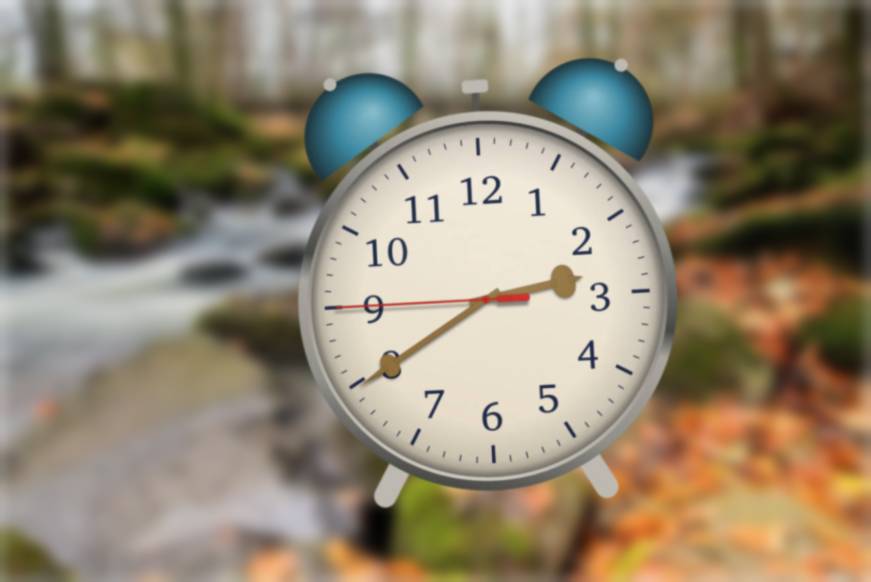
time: 2.39.45
